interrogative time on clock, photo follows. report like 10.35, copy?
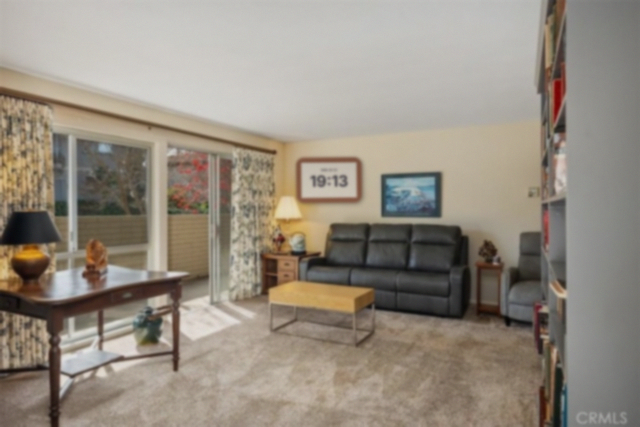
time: 19.13
